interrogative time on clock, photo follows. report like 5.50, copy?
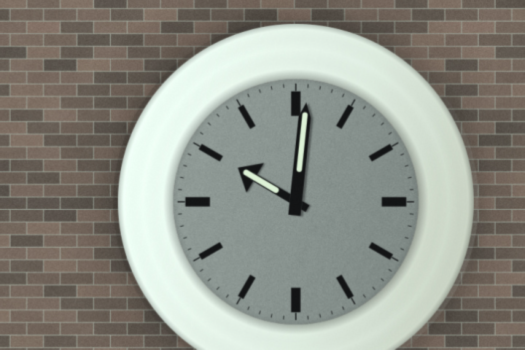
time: 10.01
